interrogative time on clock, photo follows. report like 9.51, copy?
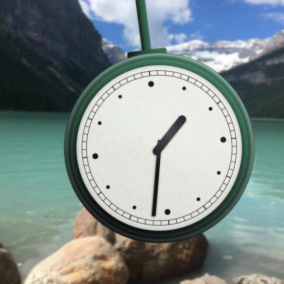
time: 1.32
